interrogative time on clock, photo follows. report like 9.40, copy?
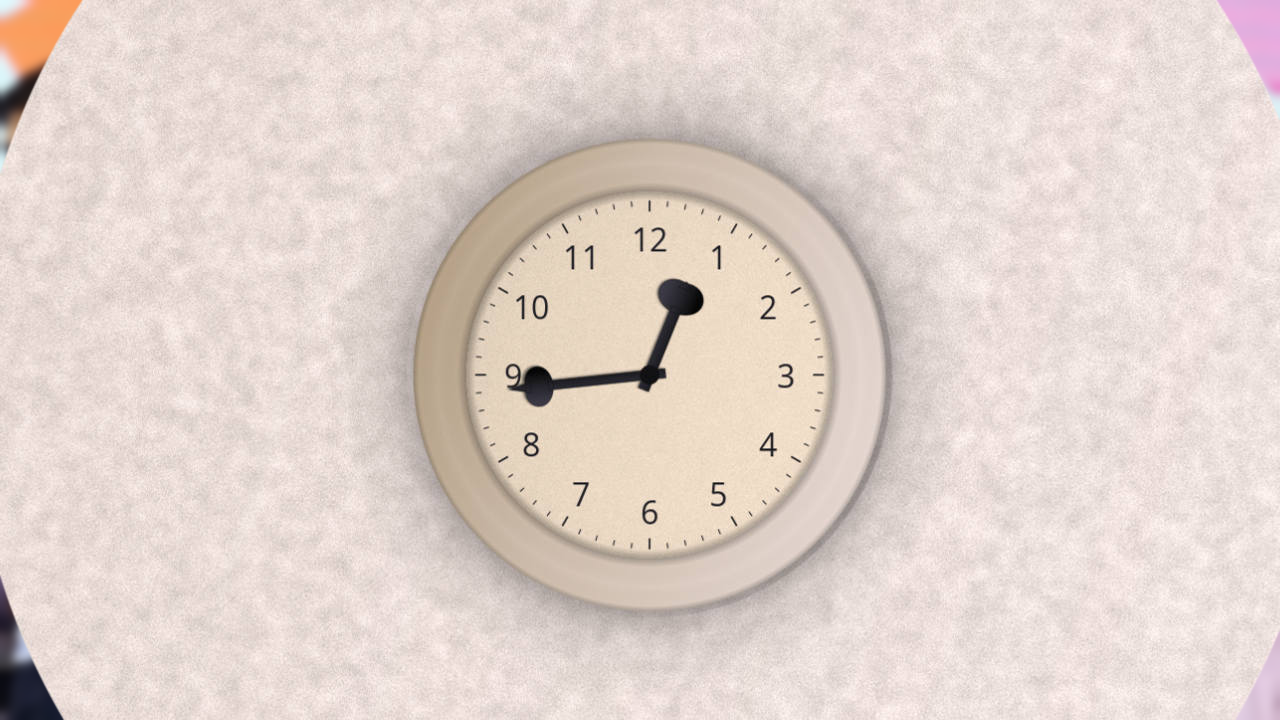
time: 12.44
